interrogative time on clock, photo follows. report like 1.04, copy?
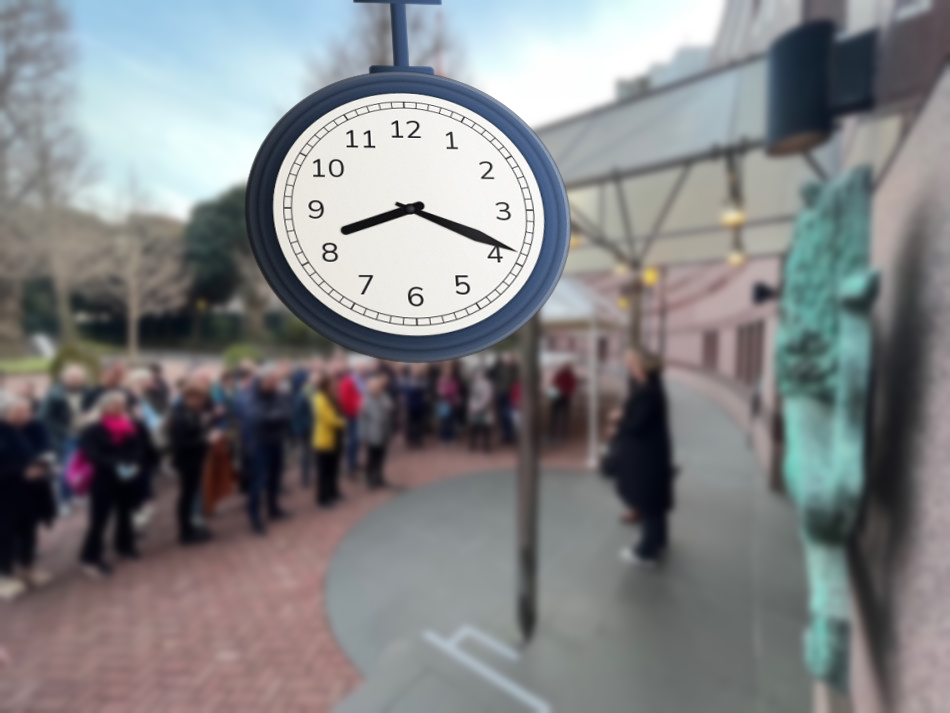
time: 8.19
